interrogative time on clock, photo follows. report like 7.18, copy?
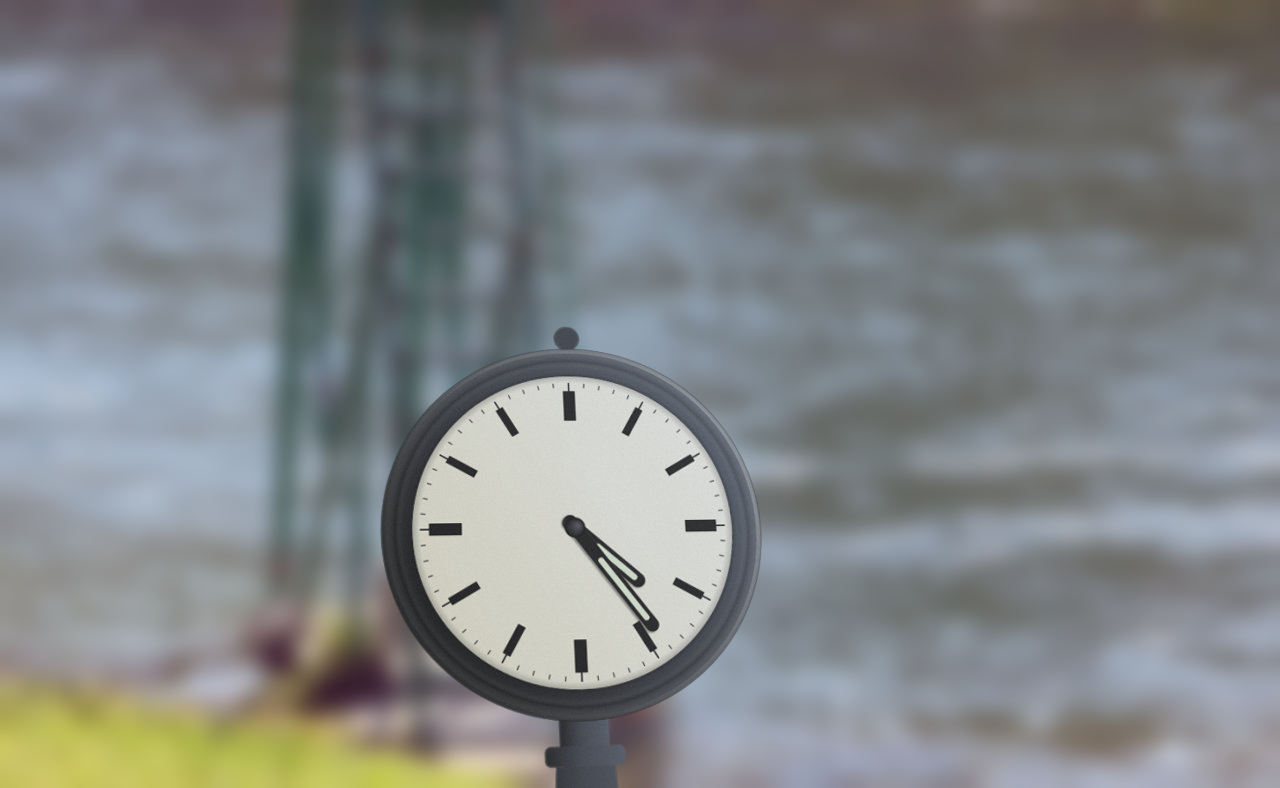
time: 4.24
